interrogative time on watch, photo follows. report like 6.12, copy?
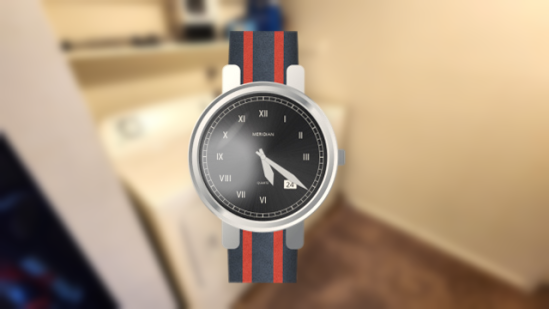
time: 5.21
